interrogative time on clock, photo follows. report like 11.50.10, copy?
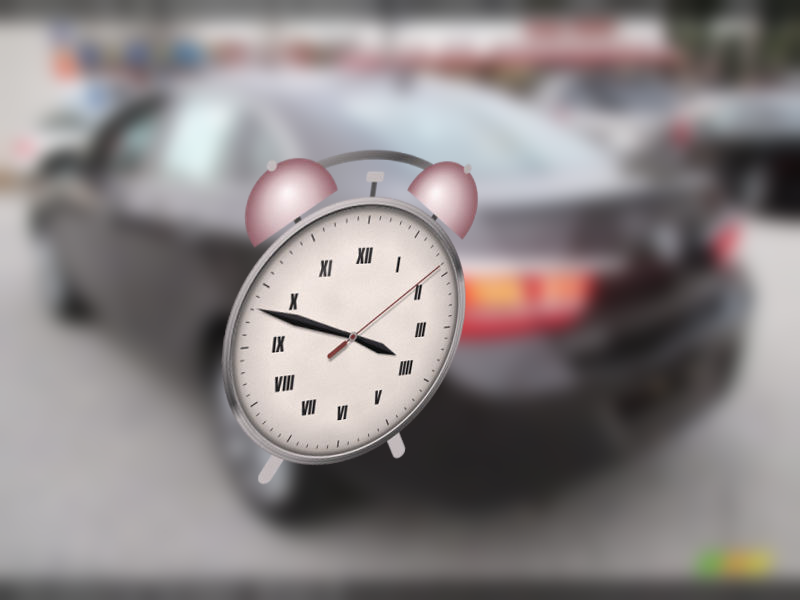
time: 3.48.09
